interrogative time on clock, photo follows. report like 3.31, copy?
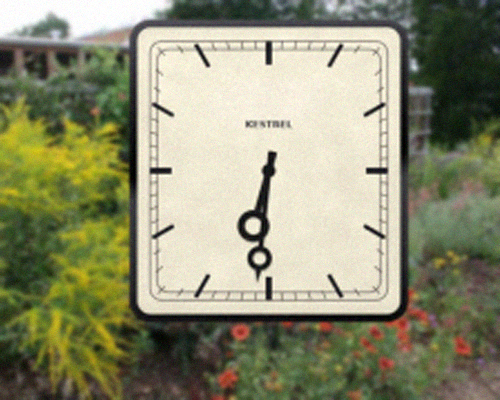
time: 6.31
